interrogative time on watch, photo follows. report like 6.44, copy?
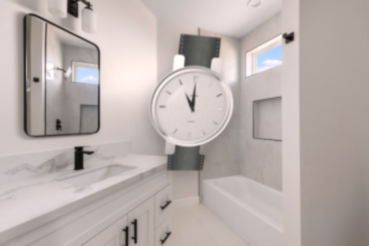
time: 11.00
